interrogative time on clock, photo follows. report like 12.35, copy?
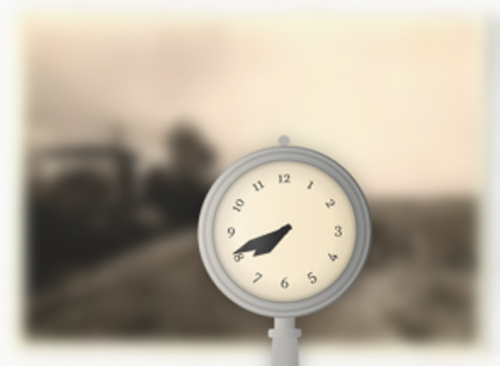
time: 7.41
